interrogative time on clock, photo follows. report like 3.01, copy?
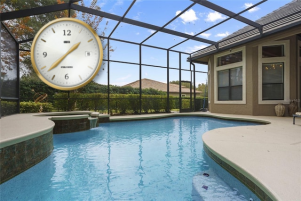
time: 1.38
